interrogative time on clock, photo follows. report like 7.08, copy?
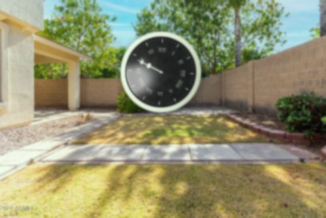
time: 9.49
